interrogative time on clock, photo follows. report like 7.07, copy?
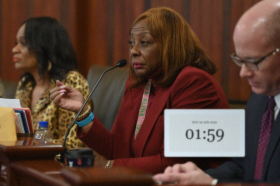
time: 1.59
